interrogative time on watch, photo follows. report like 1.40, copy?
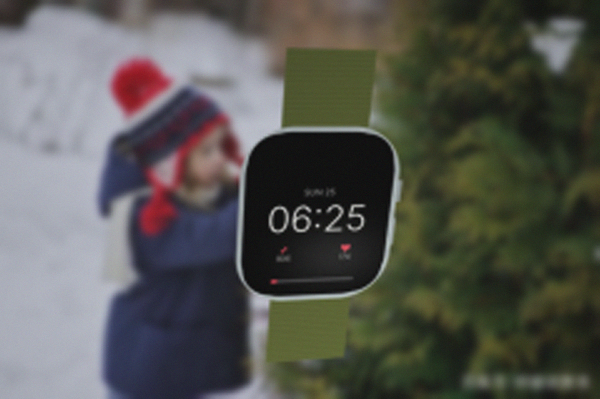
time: 6.25
